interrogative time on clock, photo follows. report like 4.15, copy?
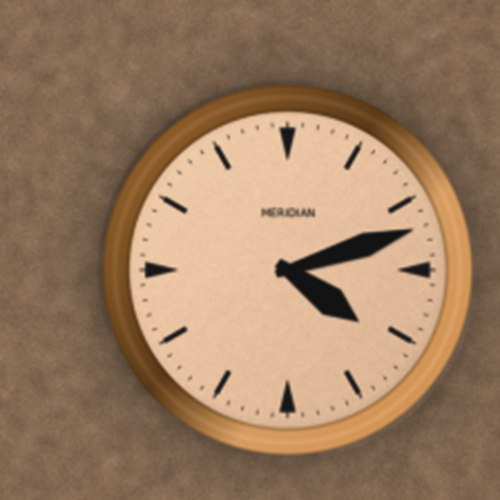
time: 4.12
